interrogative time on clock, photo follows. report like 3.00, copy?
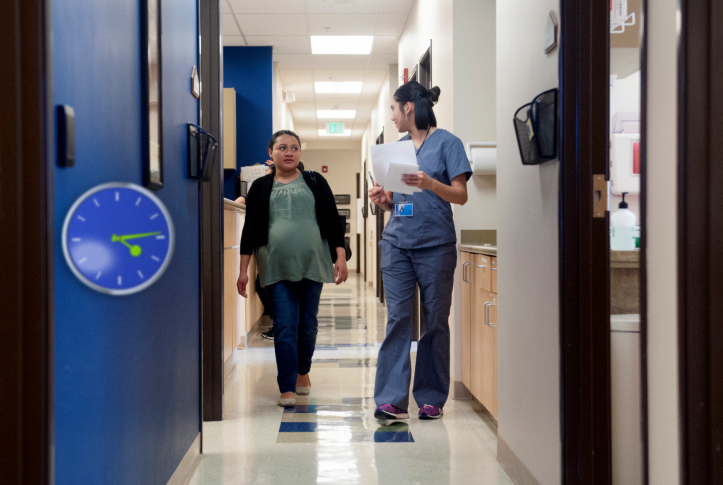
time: 4.14
